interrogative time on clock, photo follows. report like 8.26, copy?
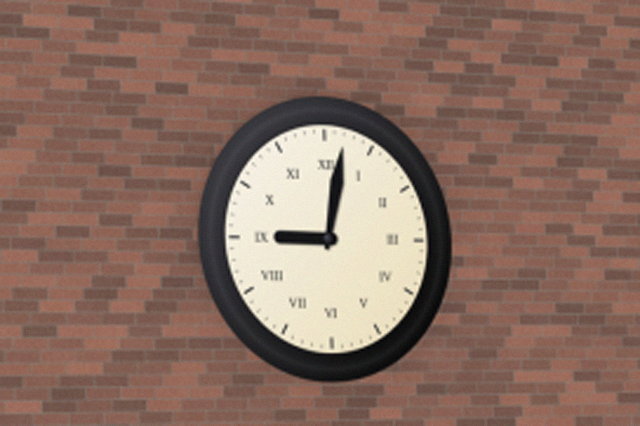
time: 9.02
